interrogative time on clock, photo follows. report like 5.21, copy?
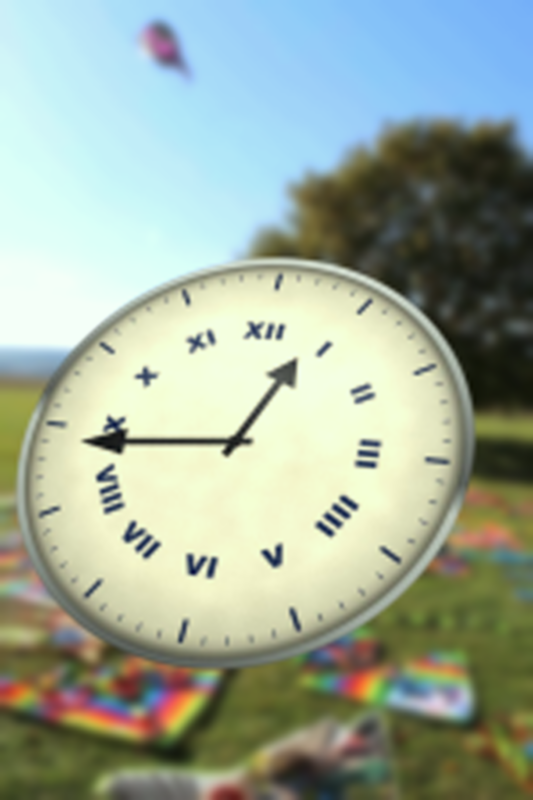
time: 12.44
